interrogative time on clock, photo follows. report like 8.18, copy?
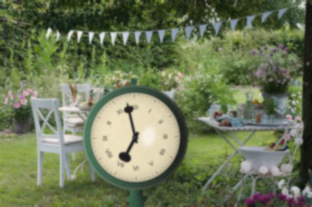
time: 6.58
